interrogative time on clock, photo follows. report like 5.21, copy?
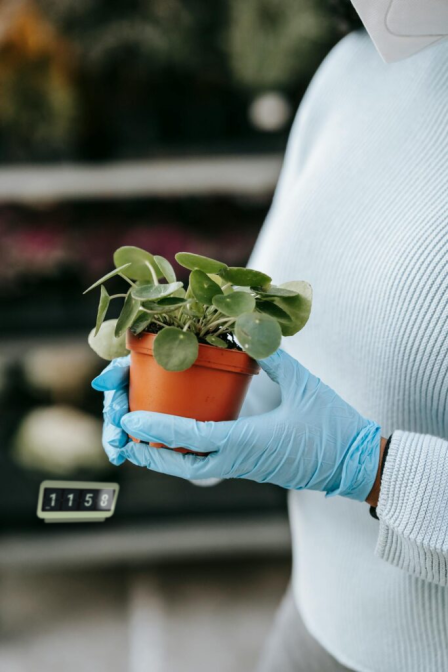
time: 11.58
